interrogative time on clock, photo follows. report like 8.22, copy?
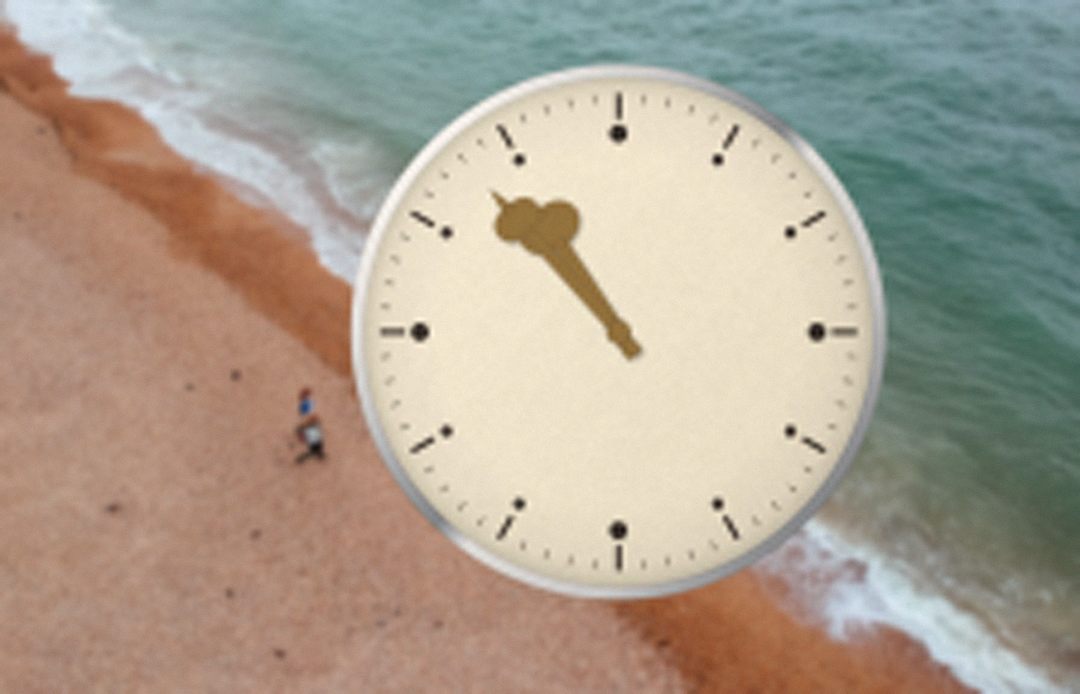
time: 10.53
